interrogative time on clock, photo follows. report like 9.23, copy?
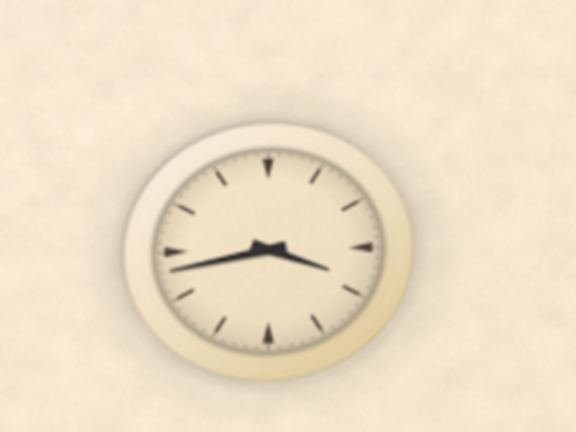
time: 3.43
